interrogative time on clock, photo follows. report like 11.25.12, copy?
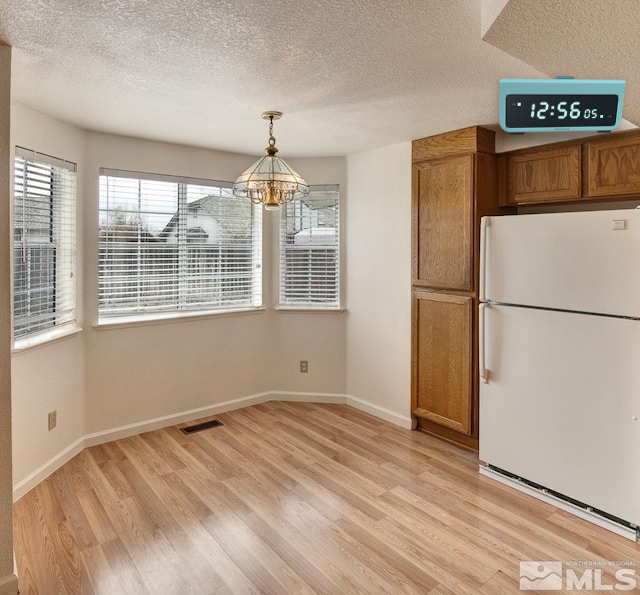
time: 12.56.05
